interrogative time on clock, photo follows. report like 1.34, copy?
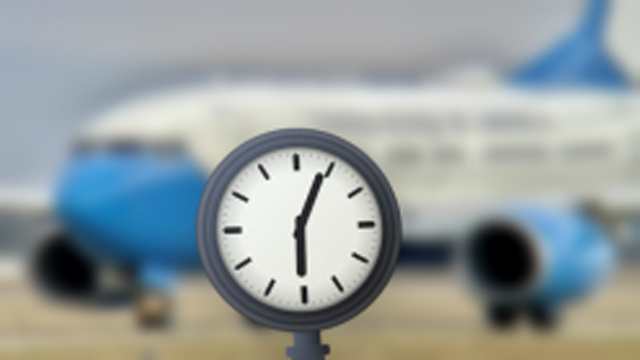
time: 6.04
